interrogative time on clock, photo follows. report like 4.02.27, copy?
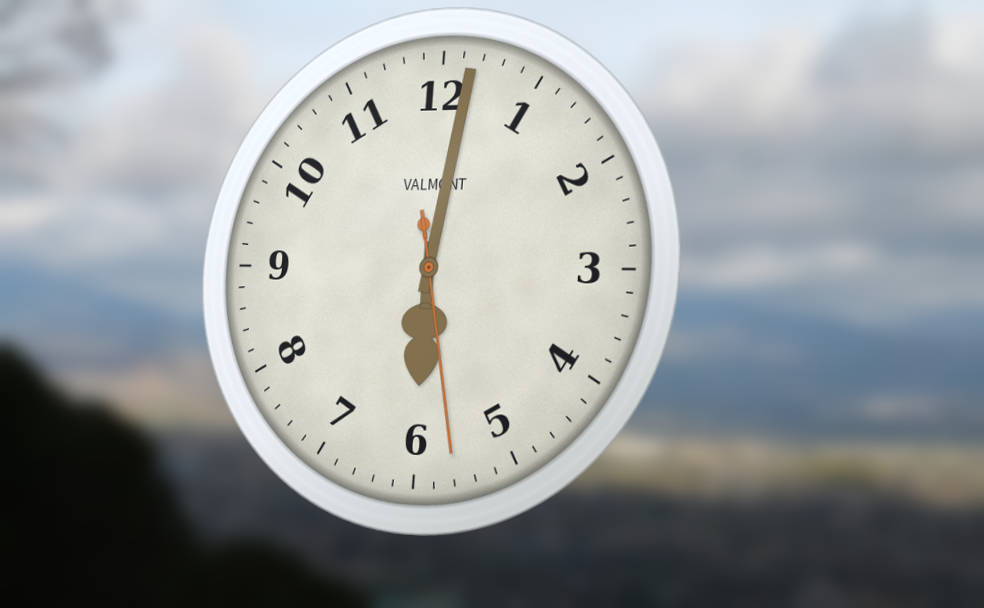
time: 6.01.28
